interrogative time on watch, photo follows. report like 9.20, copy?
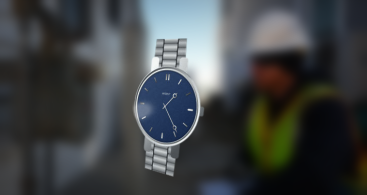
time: 1.24
